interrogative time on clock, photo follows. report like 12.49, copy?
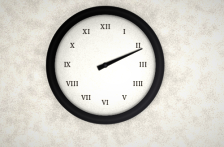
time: 2.11
